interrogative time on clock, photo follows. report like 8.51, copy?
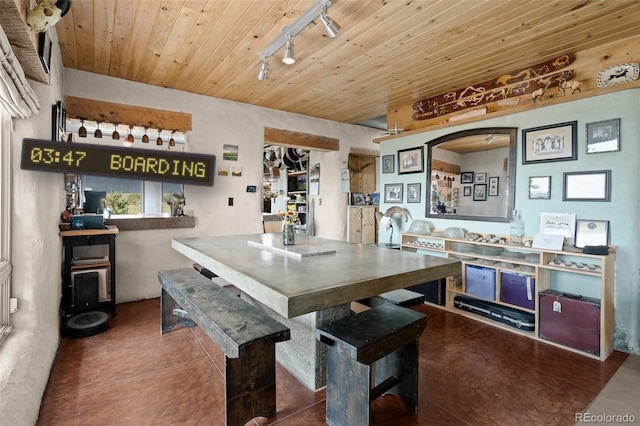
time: 3.47
